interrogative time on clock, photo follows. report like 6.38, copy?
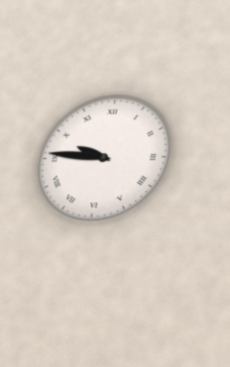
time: 9.46
